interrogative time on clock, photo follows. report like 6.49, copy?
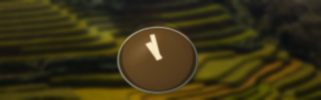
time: 10.58
